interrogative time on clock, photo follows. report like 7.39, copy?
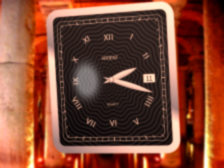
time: 2.18
